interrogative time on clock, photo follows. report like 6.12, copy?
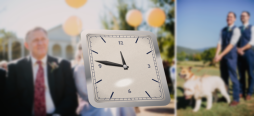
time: 11.47
